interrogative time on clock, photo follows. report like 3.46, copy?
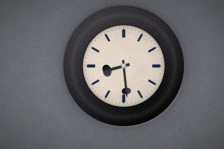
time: 8.29
